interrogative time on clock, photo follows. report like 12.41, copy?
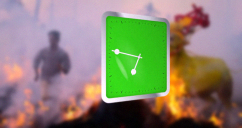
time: 6.47
